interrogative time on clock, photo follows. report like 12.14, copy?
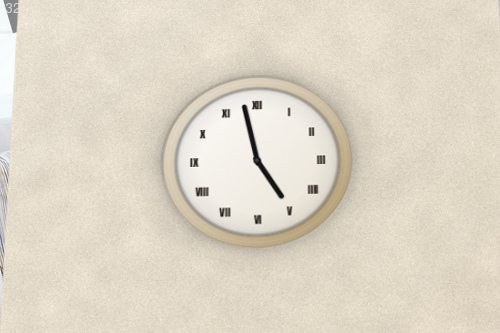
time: 4.58
